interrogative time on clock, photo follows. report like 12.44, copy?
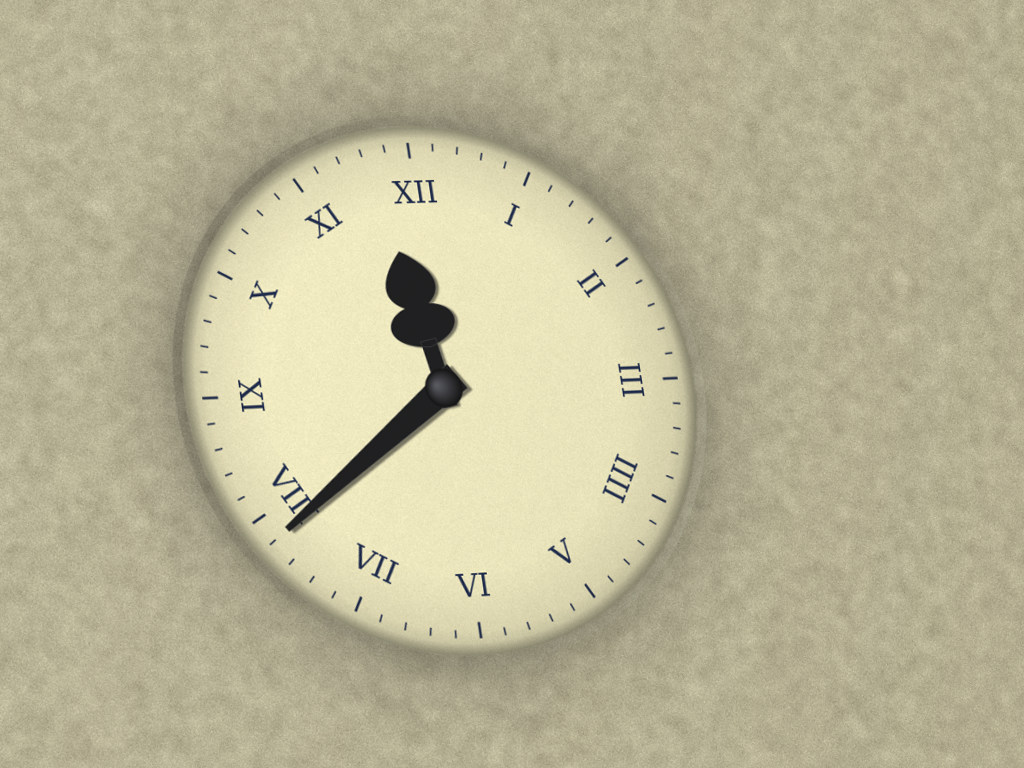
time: 11.39
